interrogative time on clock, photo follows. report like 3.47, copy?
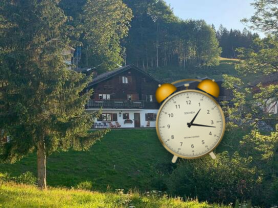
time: 1.17
